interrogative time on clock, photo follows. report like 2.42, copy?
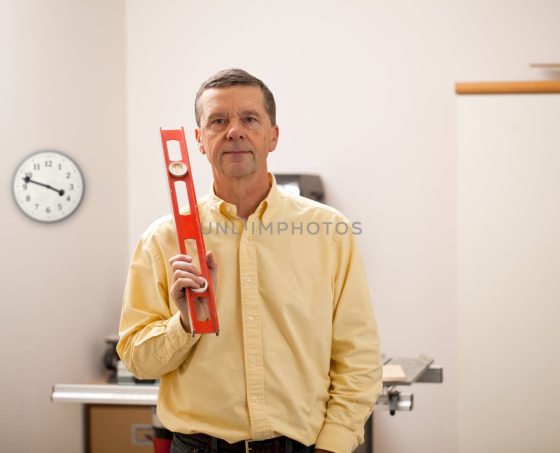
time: 3.48
